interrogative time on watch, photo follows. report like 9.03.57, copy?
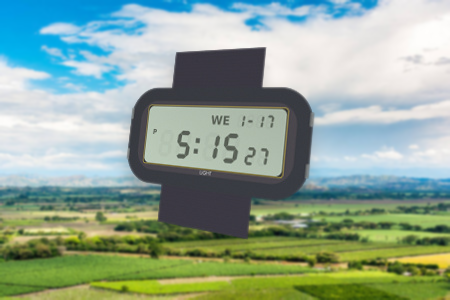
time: 5.15.27
